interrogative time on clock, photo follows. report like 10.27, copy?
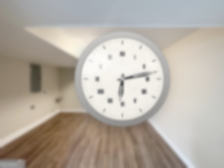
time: 6.13
